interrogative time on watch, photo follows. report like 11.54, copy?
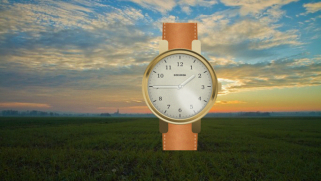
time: 1.45
